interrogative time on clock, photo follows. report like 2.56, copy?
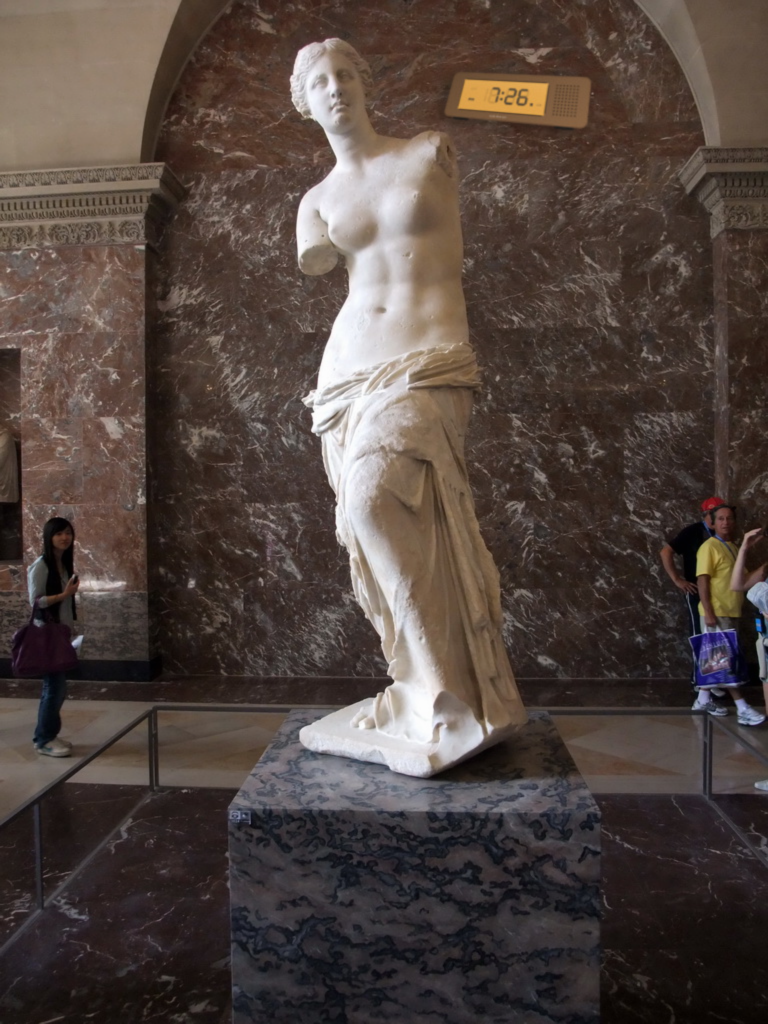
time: 7.26
